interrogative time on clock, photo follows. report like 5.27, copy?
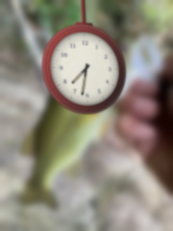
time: 7.32
